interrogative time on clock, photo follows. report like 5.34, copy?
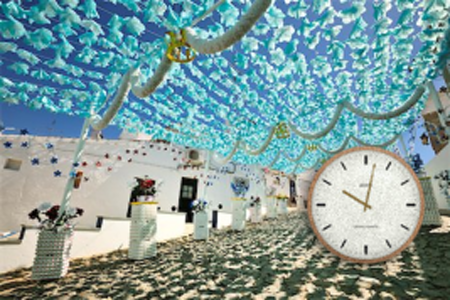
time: 10.02
